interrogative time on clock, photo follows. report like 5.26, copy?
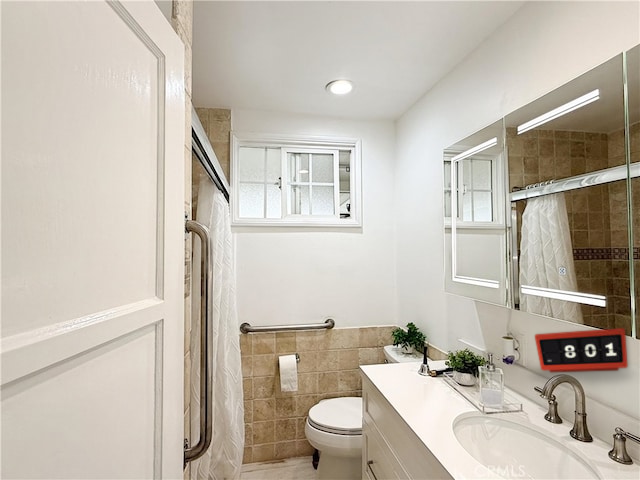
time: 8.01
